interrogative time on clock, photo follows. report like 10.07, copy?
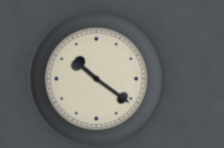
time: 10.21
